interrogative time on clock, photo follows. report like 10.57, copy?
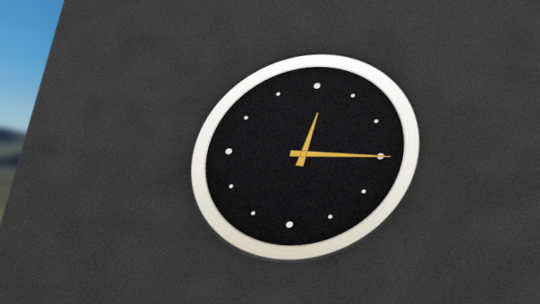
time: 12.15
